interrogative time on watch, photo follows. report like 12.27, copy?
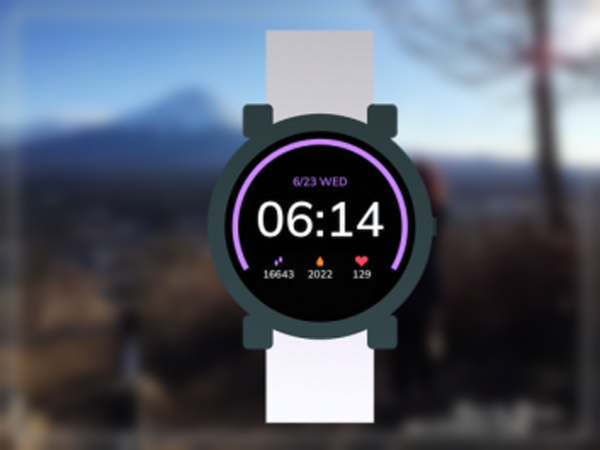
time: 6.14
